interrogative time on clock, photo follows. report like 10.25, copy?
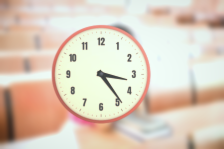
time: 3.24
